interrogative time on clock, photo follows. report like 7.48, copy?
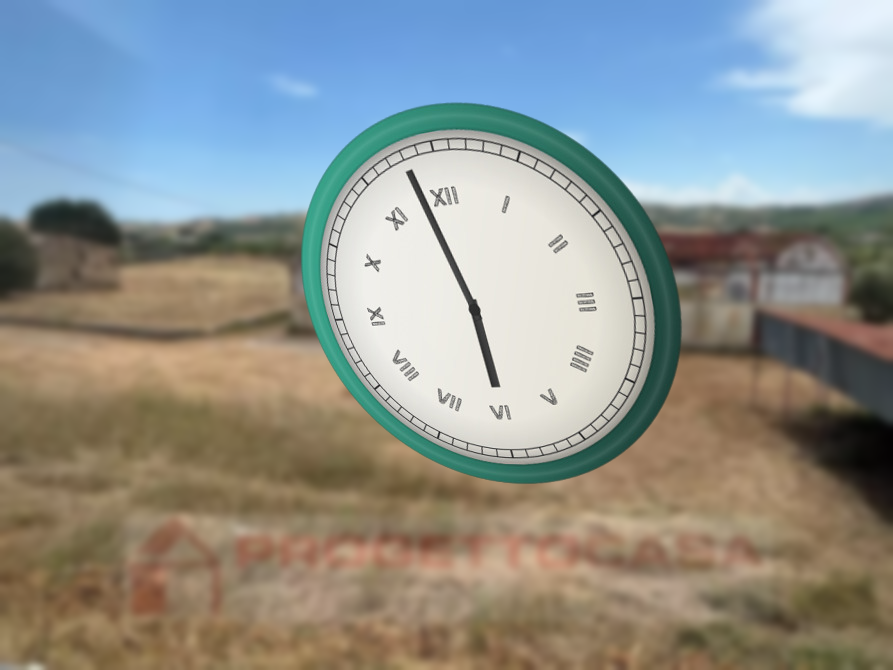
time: 5.58
